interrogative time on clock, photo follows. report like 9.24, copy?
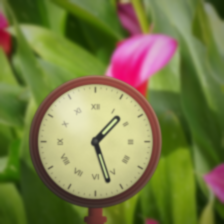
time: 1.27
